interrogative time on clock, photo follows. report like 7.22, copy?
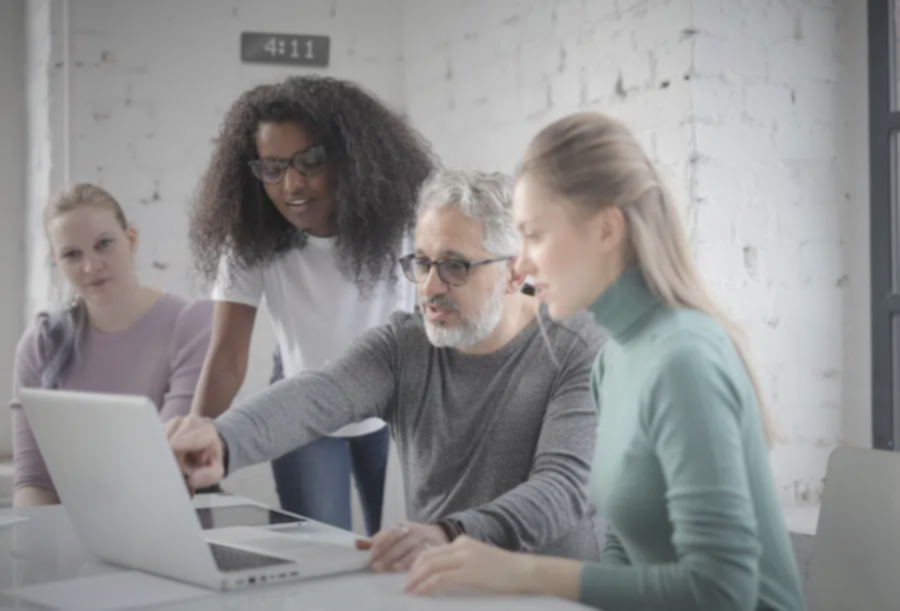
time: 4.11
